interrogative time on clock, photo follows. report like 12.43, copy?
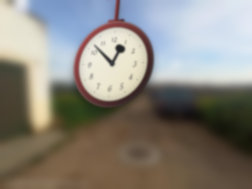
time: 12.52
